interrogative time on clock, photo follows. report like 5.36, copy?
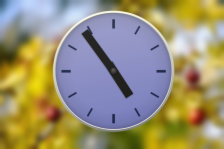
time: 4.54
